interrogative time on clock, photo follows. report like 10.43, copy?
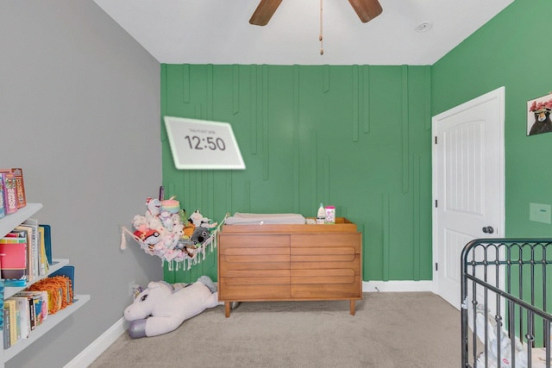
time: 12.50
